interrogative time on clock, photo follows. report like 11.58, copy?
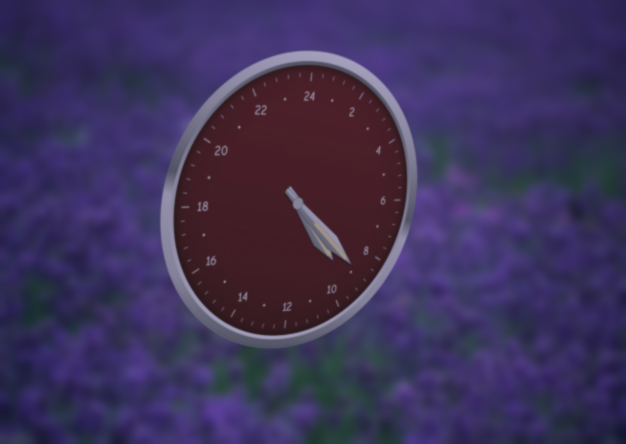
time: 9.22
